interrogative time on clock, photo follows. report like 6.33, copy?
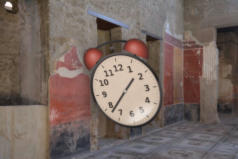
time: 1.38
